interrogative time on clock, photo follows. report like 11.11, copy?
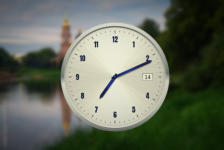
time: 7.11
